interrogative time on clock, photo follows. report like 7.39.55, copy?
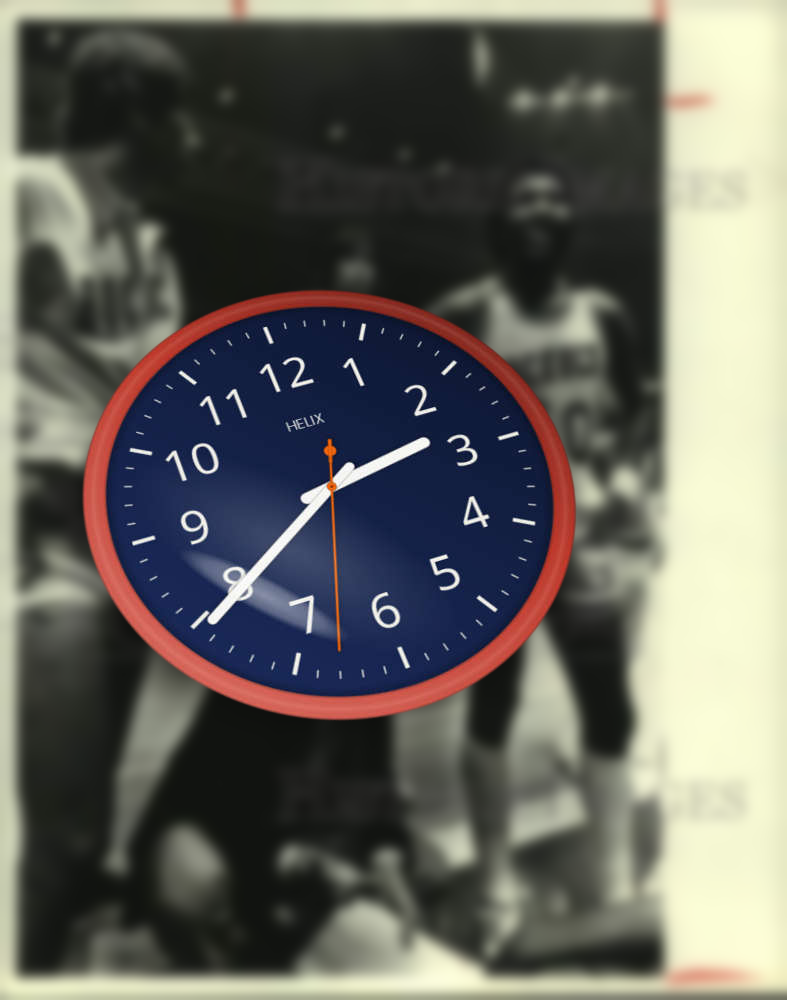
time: 2.39.33
